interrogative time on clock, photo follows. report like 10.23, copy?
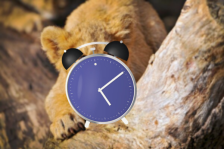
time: 5.10
